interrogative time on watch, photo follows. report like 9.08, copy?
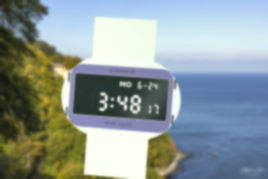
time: 3.48
